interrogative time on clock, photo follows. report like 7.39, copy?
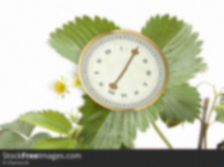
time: 8.10
